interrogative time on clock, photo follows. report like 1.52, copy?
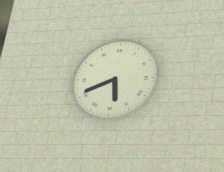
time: 5.41
